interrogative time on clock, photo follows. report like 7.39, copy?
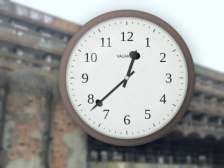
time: 12.38
